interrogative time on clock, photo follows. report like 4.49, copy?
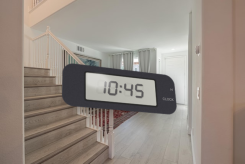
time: 10.45
